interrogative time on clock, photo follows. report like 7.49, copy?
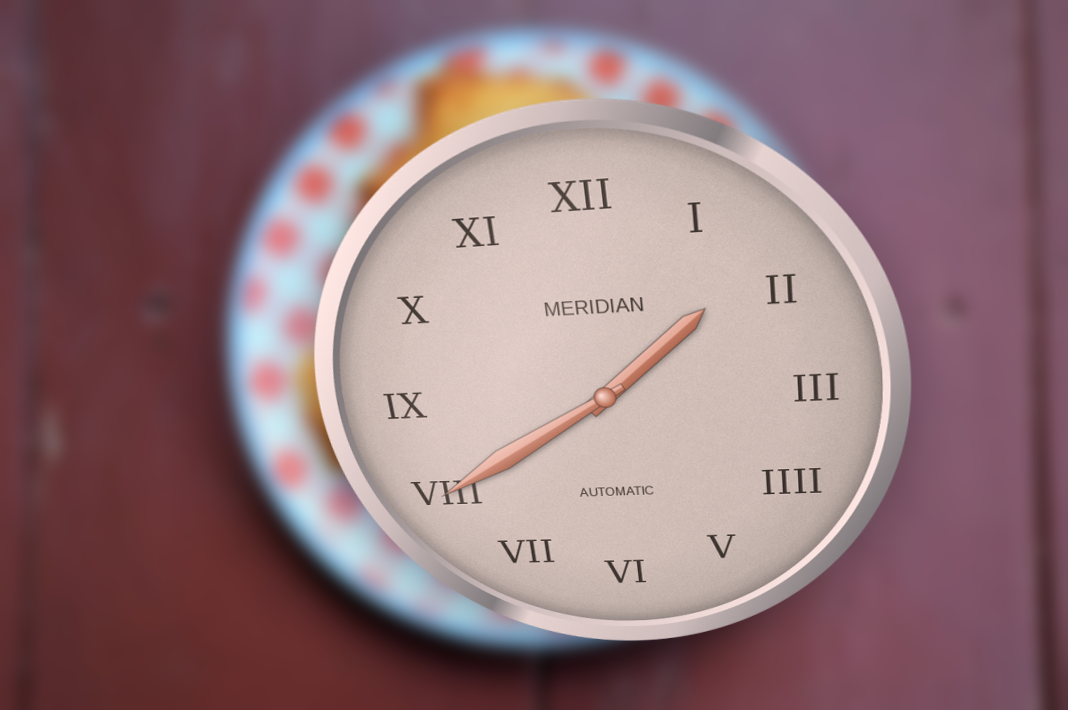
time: 1.40
